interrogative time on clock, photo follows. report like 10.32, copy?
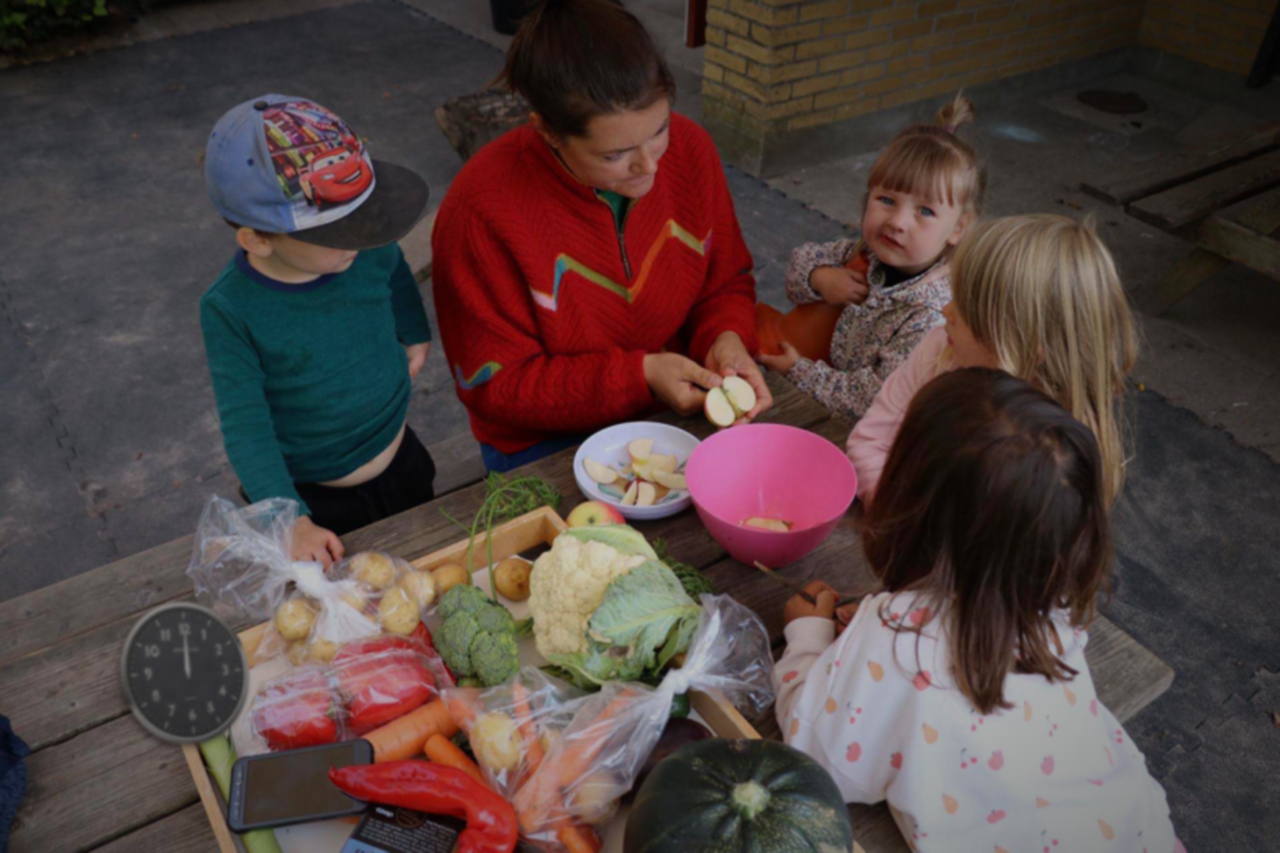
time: 12.00
